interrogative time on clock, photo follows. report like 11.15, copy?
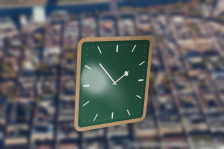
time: 1.53
